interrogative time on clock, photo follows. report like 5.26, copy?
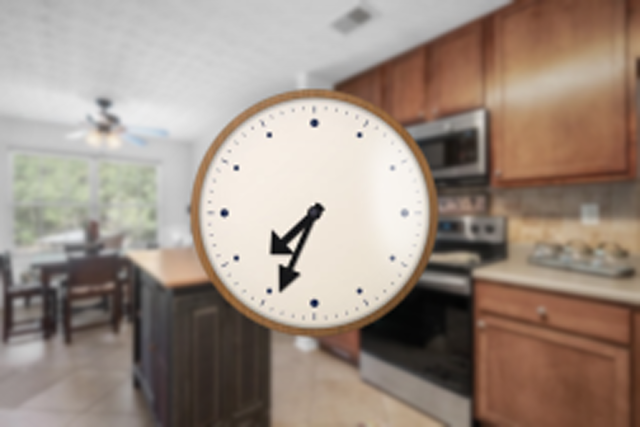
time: 7.34
